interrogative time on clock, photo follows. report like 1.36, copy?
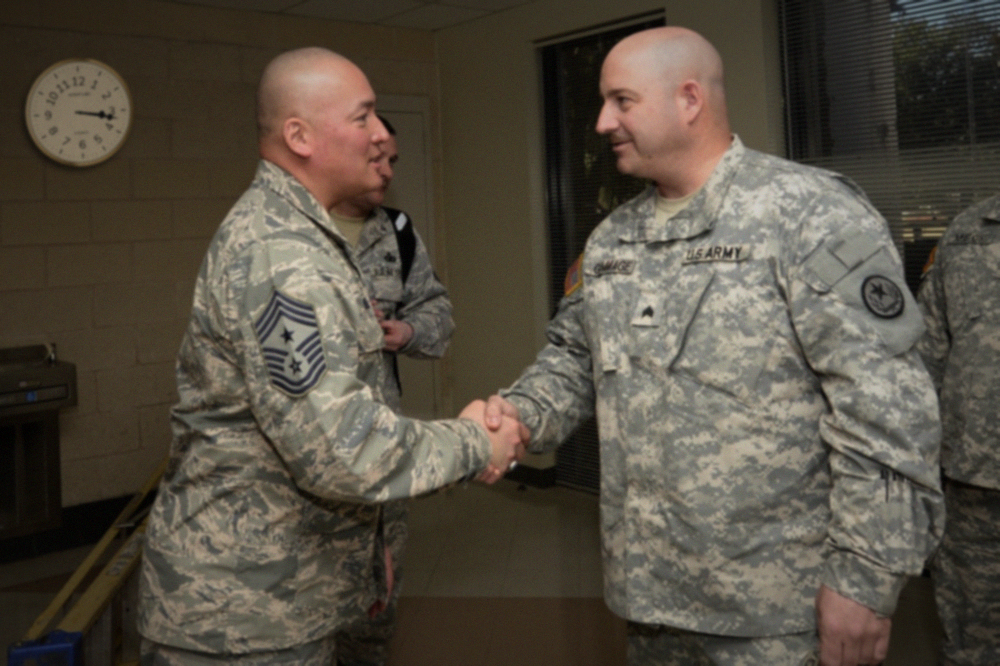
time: 3.17
